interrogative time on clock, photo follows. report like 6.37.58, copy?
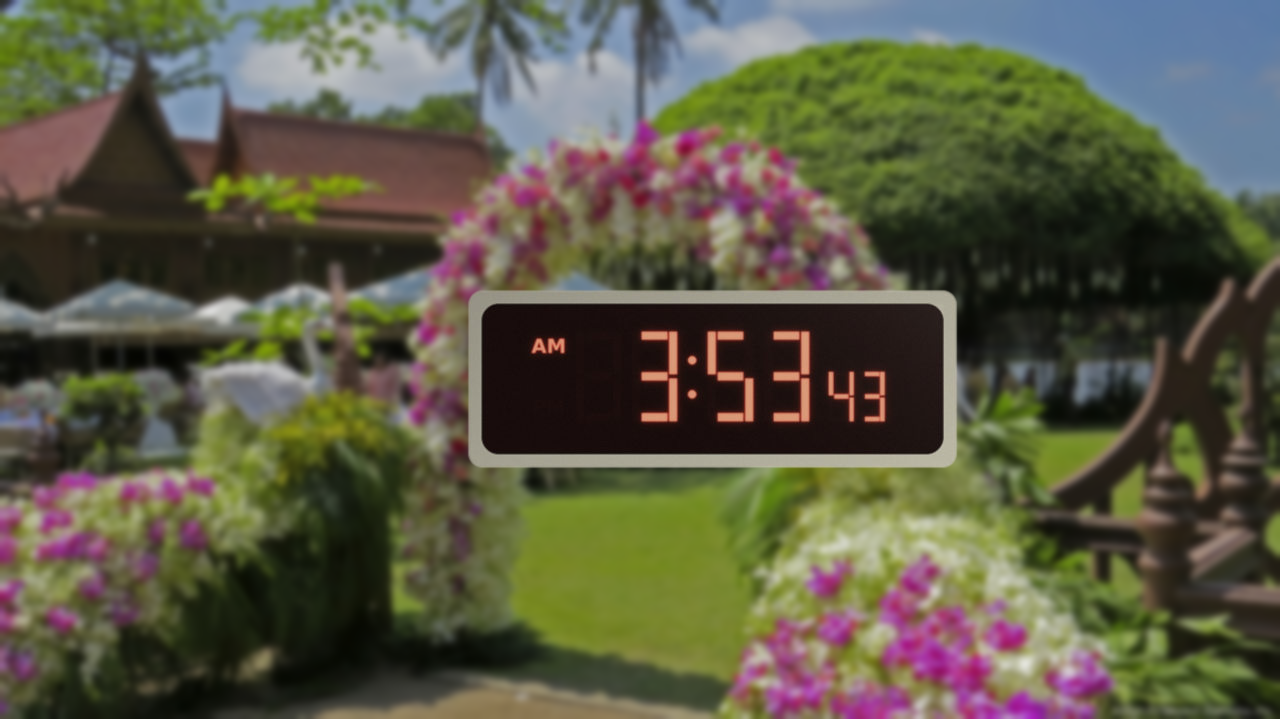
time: 3.53.43
